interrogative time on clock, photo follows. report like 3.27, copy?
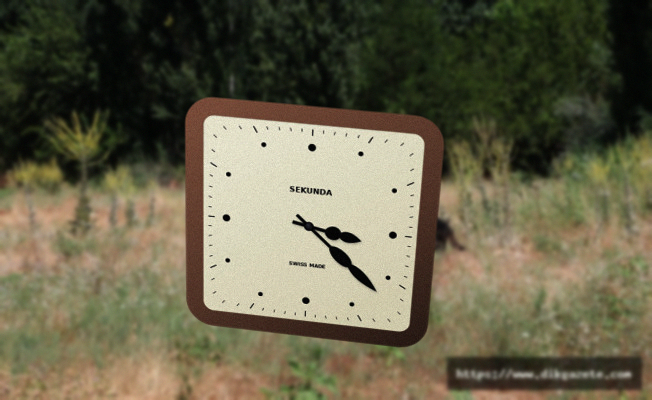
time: 3.22
